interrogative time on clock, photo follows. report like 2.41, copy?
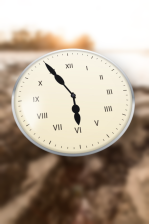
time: 5.55
